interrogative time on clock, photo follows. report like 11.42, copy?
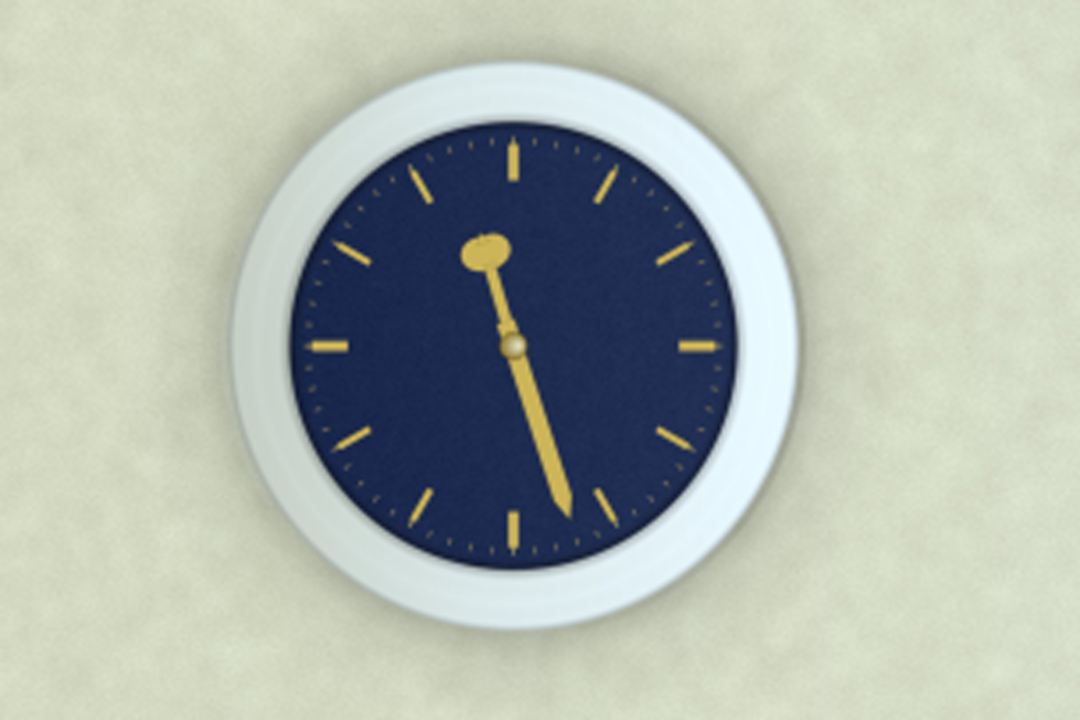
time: 11.27
